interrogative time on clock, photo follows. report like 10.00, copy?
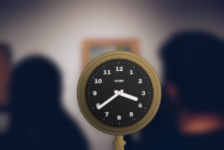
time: 3.39
